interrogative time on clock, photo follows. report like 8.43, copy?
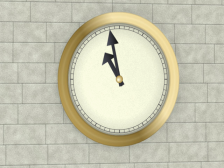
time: 10.58
